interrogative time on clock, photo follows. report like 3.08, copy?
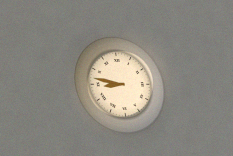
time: 8.47
